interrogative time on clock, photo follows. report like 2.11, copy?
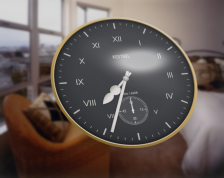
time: 7.34
